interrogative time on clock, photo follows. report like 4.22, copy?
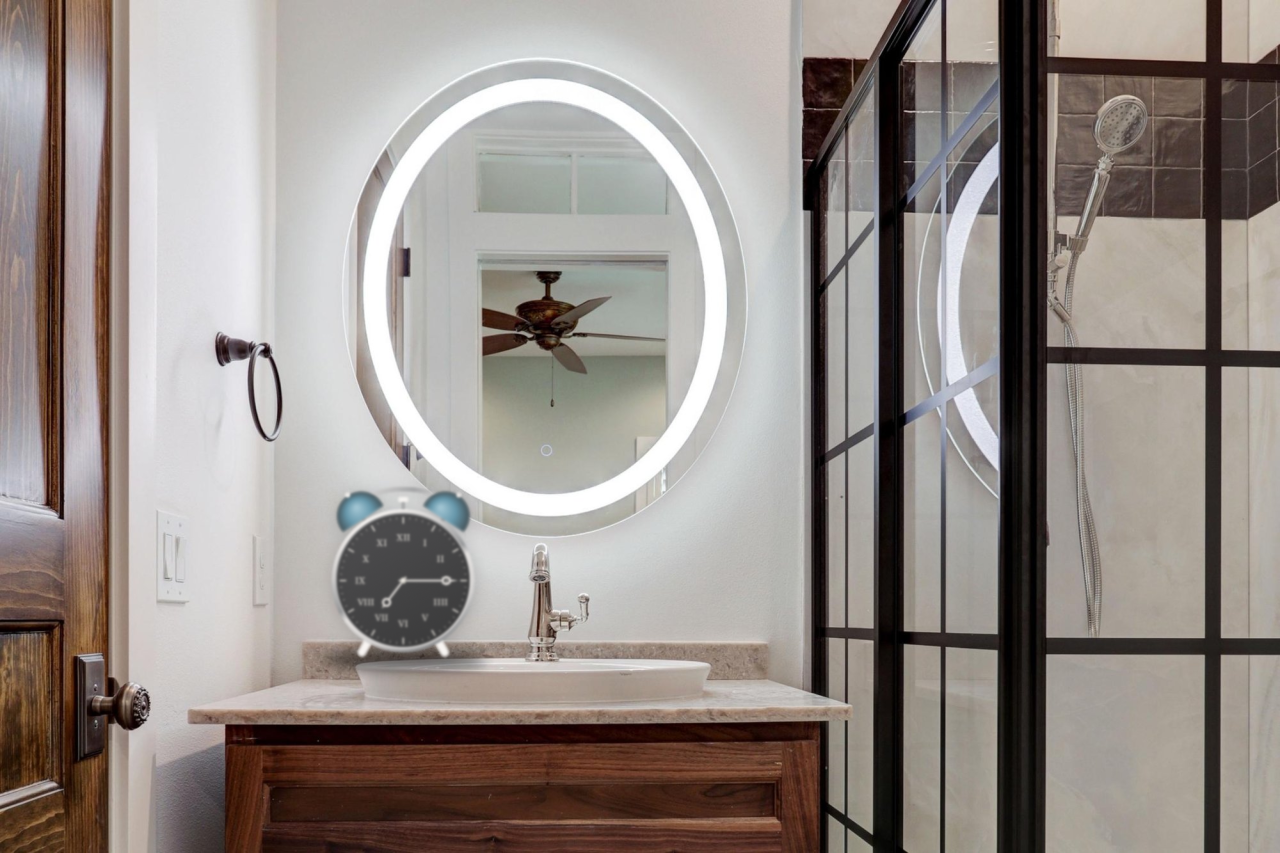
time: 7.15
